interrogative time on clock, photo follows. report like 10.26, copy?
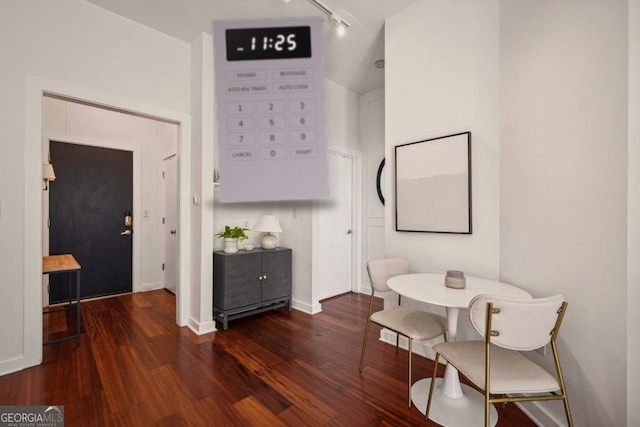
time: 11.25
